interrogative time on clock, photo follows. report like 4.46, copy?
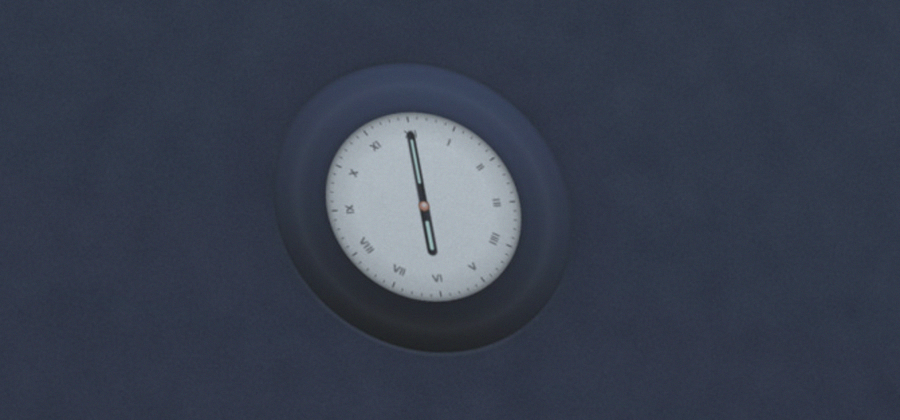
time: 6.00
